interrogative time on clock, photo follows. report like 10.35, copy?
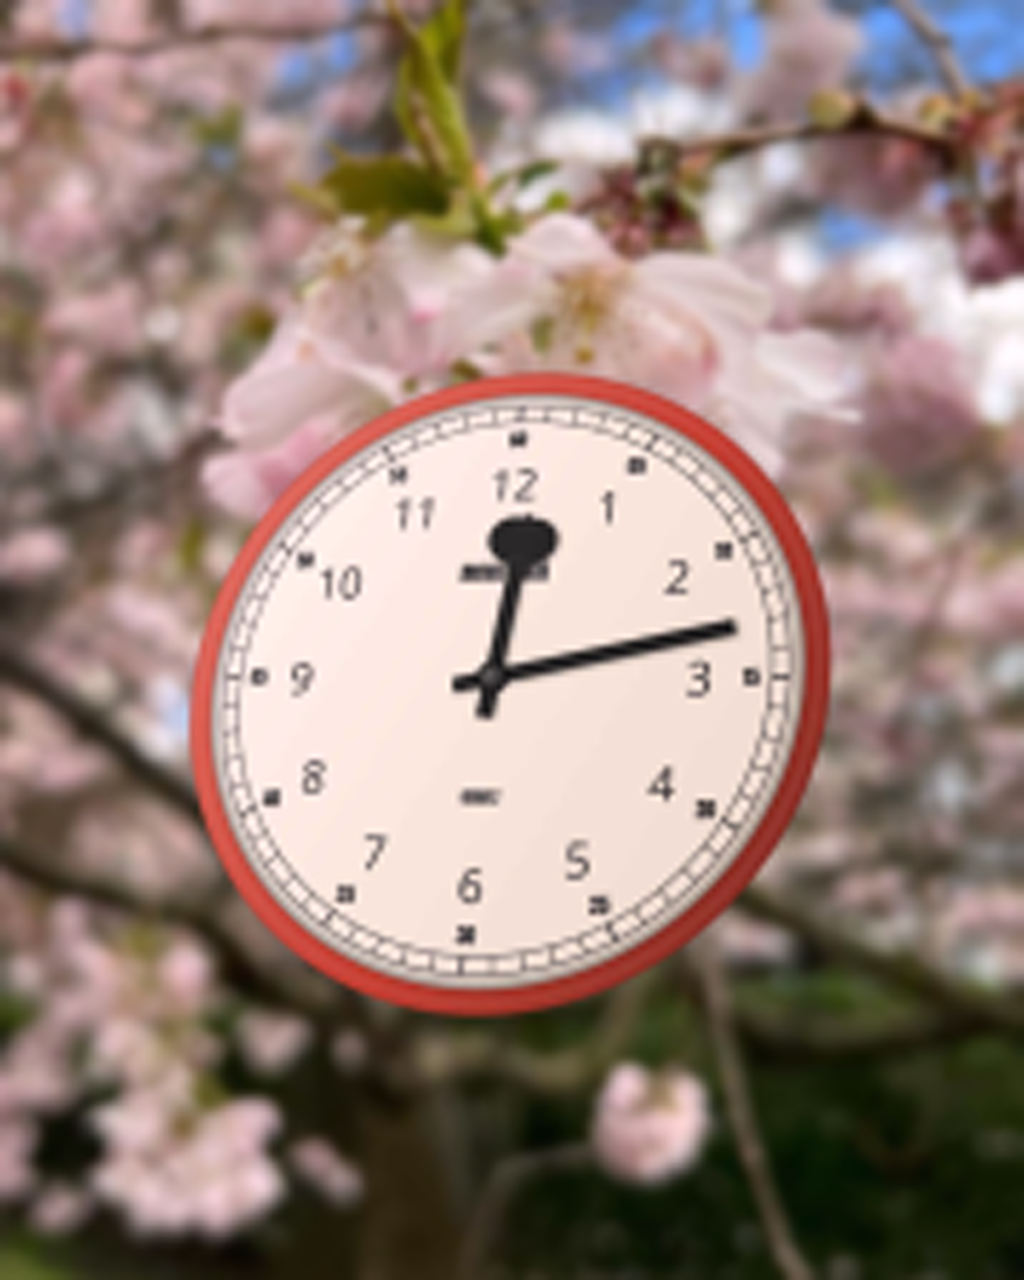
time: 12.13
